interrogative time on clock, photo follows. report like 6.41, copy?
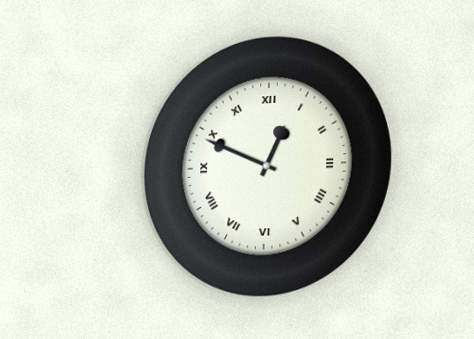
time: 12.49
